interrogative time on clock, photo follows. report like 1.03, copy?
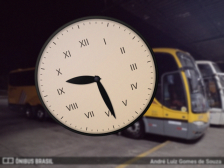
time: 9.29
